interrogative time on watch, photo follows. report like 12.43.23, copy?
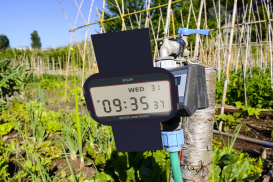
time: 9.35.37
